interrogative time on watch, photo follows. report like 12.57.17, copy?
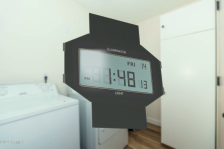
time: 1.48.13
